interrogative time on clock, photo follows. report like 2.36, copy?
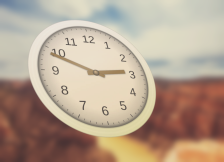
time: 2.49
